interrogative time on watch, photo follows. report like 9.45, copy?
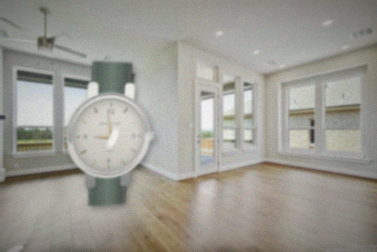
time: 8.59
